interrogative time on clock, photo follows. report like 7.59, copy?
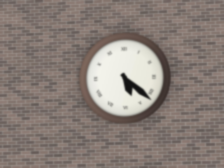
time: 5.22
